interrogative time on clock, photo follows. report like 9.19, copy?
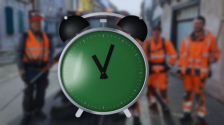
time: 11.03
